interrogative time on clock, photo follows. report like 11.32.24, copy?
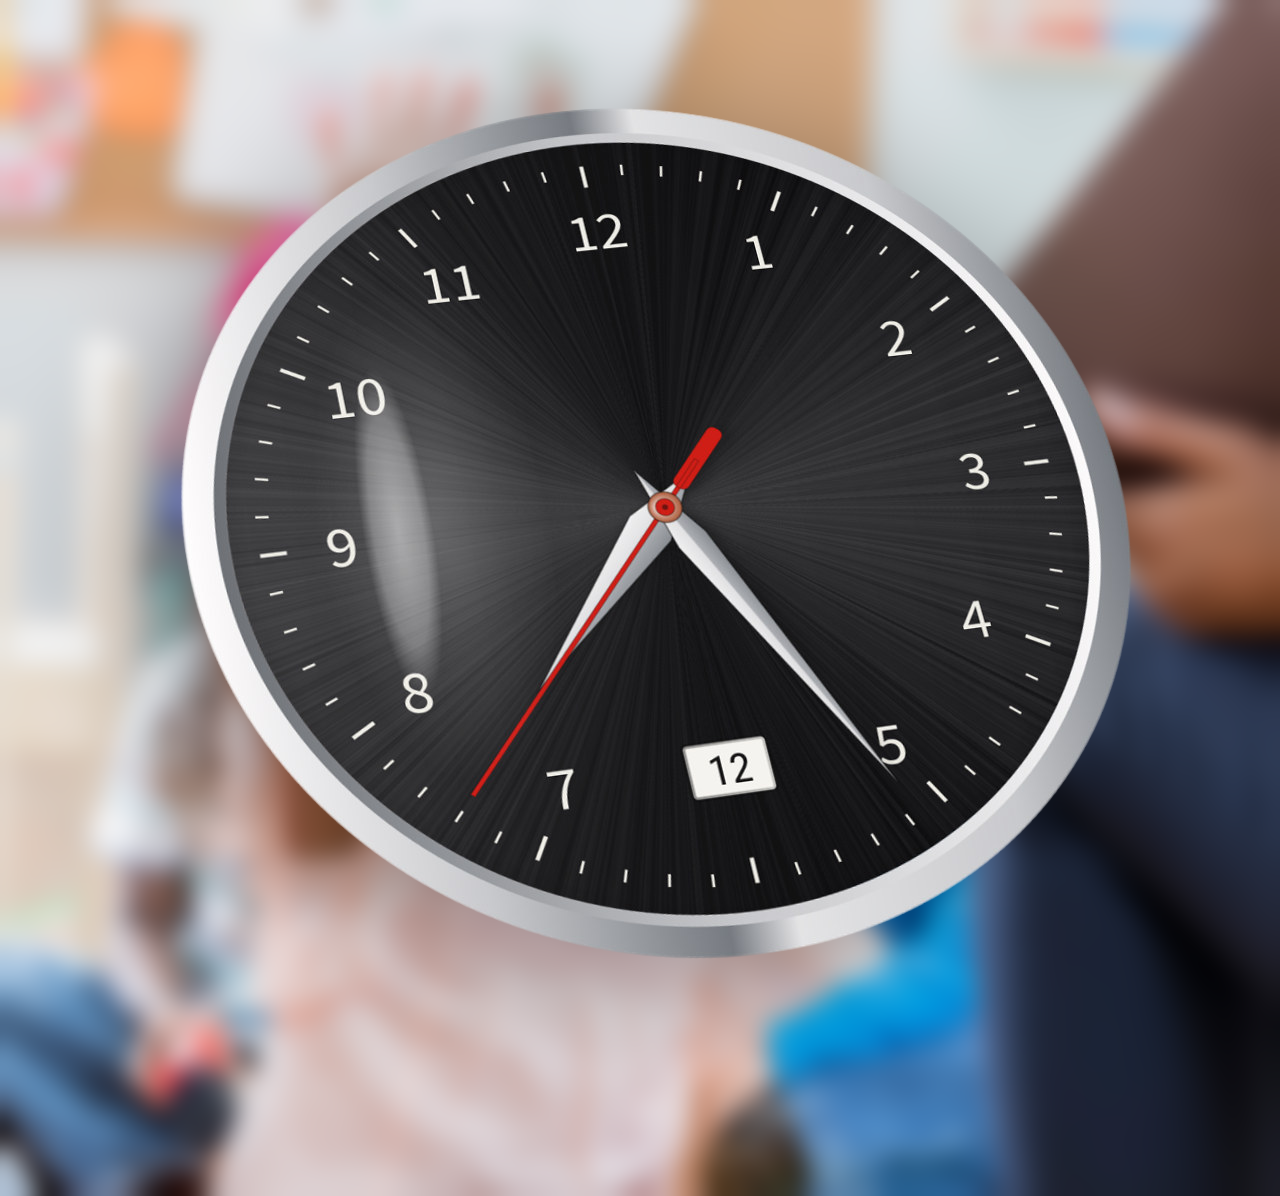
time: 7.25.37
